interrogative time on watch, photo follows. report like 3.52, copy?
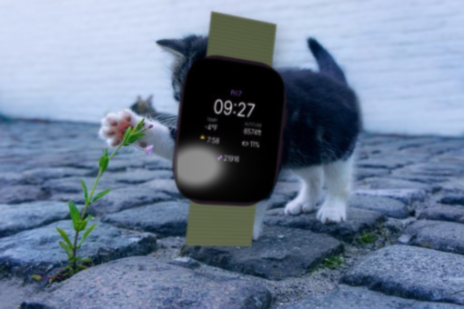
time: 9.27
